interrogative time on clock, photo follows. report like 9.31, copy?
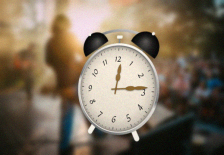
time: 12.14
